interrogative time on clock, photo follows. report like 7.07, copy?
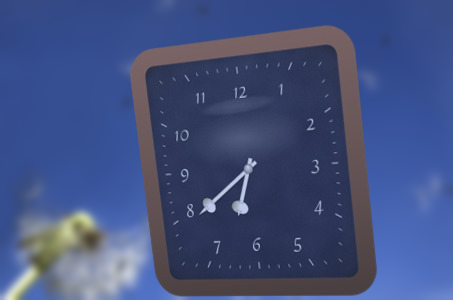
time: 6.39
